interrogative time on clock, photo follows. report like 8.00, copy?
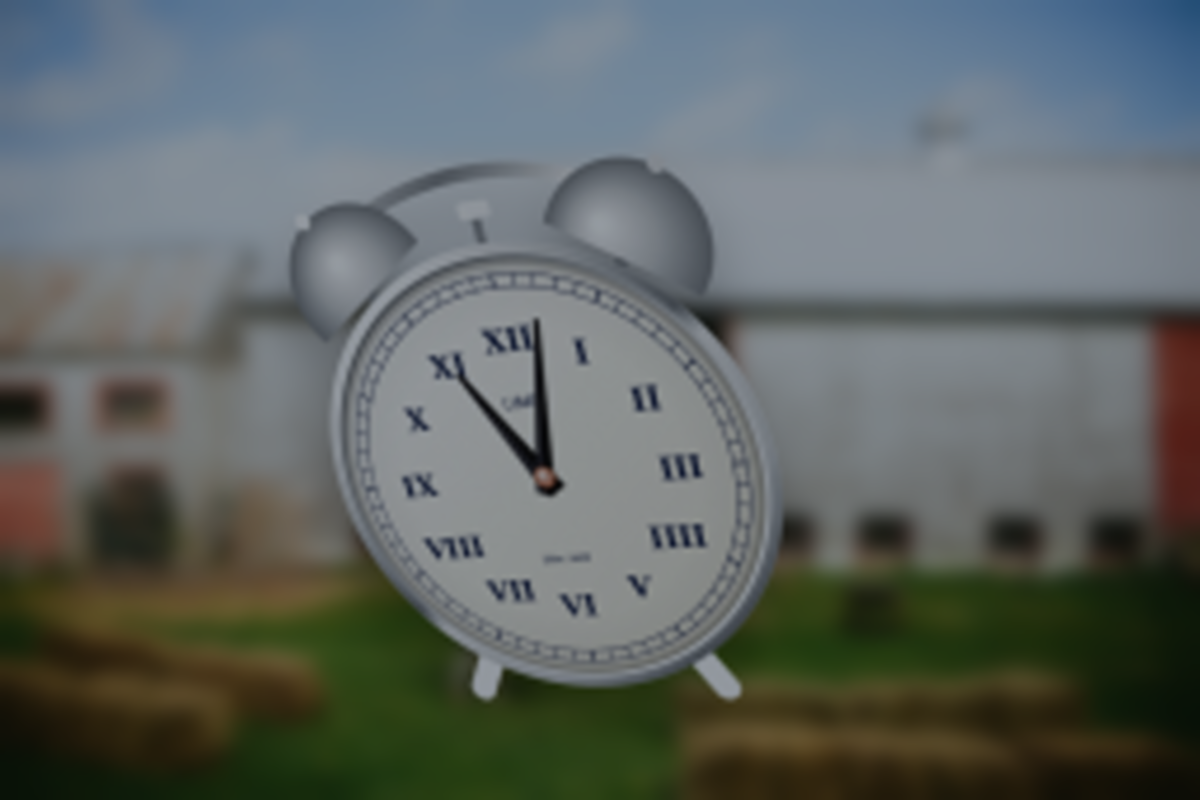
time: 11.02
